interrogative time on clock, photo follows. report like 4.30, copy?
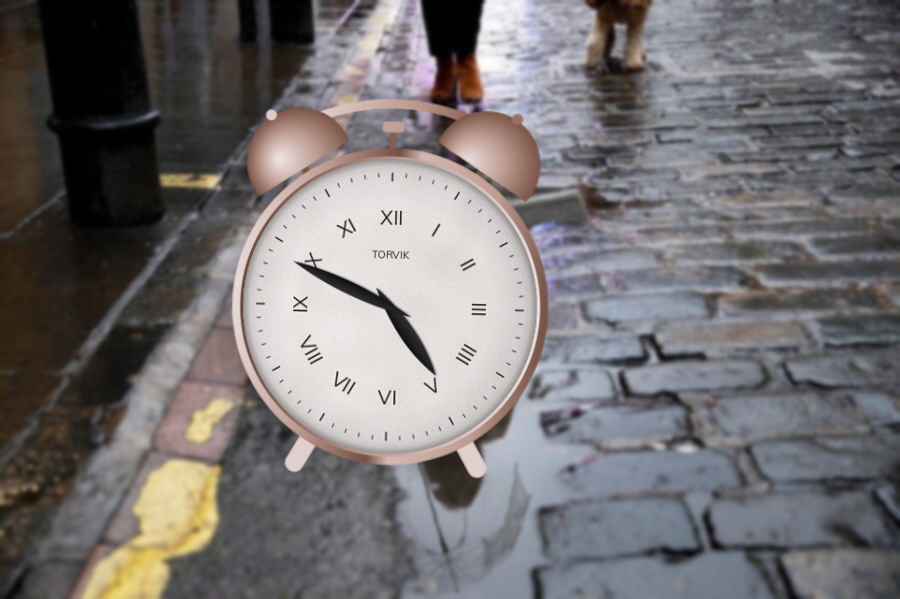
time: 4.49
